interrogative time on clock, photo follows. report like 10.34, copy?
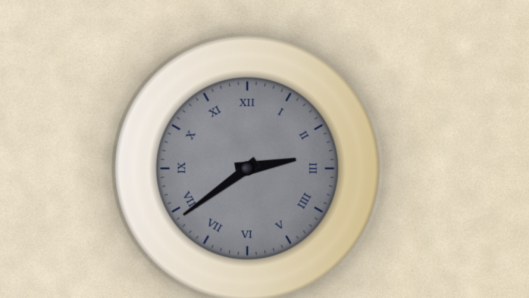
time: 2.39
